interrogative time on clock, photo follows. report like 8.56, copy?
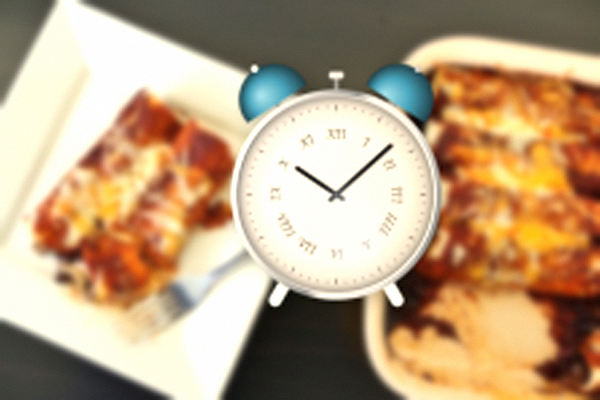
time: 10.08
